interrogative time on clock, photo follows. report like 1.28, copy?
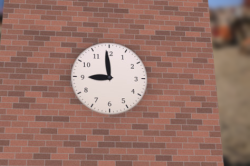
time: 8.59
